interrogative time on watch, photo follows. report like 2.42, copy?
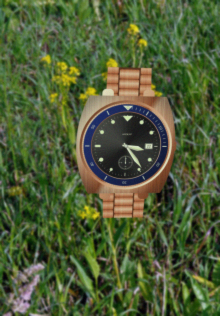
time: 3.24
